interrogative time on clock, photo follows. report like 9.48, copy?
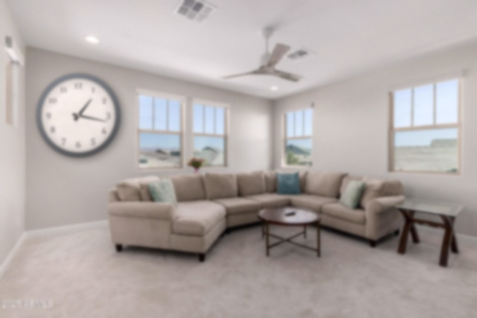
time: 1.17
